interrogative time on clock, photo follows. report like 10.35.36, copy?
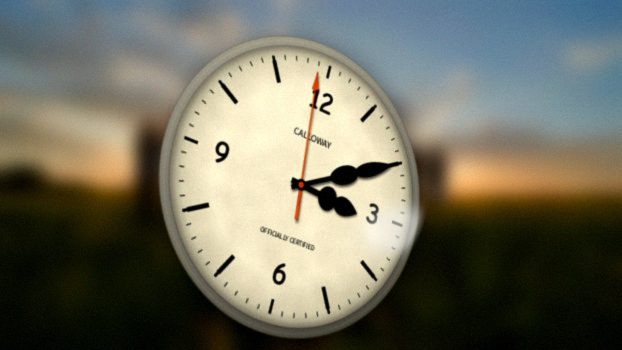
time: 3.09.59
